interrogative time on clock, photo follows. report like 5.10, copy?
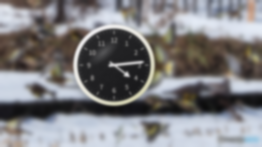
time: 4.14
